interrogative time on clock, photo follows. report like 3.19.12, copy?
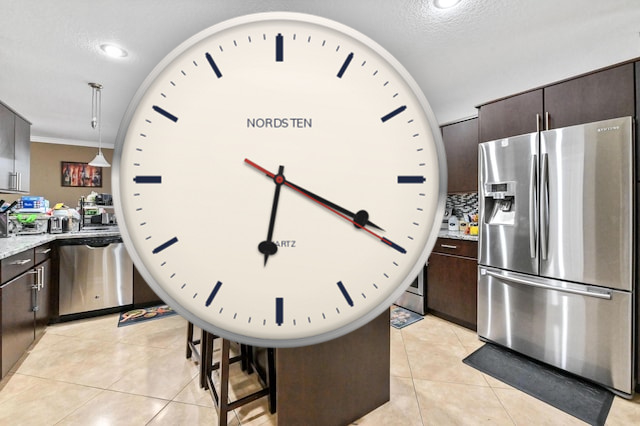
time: 6.19.20
